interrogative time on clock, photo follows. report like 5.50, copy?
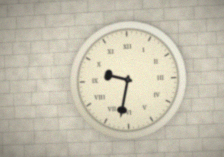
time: 9.32
